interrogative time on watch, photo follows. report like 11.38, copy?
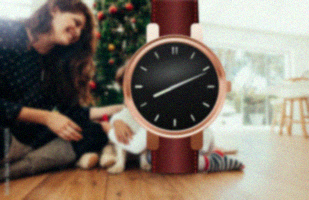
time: 8.11
